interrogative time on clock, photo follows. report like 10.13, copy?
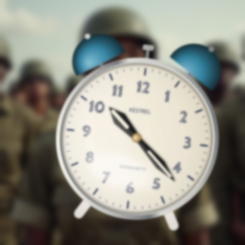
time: 10.22
